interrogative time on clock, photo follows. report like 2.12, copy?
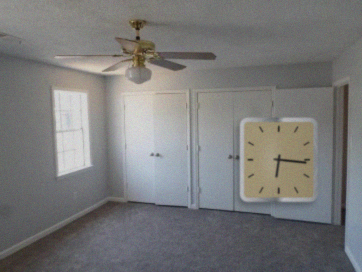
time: 6.16
